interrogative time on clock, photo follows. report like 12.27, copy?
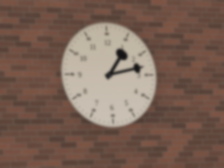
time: 1.13
